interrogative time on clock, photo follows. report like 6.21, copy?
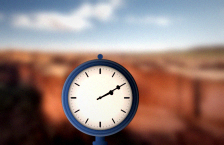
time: 2.10
